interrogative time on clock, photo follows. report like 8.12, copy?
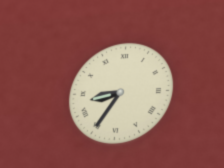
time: 8.35
